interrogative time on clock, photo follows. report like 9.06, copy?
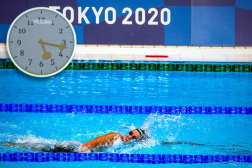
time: 5.17
